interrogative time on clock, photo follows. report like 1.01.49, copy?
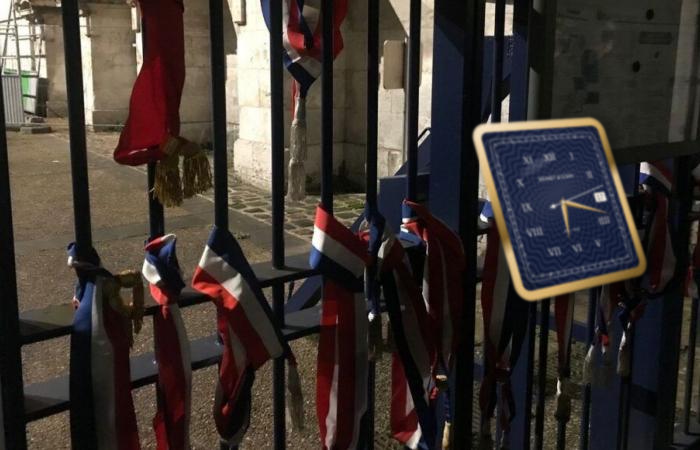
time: 6.18.13
